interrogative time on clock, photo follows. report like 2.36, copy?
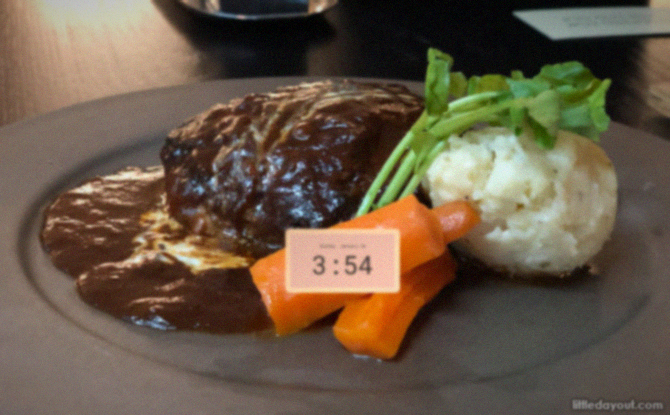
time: 3.54
